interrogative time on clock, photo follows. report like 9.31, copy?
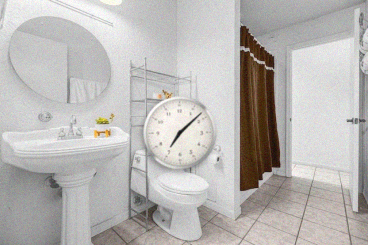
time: 7.08
